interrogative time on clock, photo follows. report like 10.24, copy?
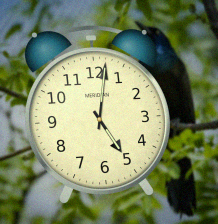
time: 5.02
